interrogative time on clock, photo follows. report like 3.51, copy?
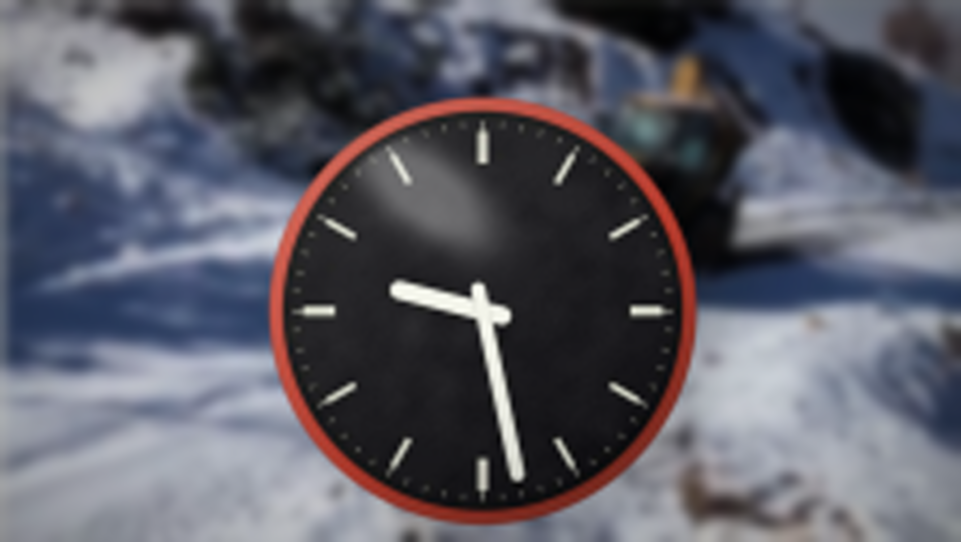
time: 9.28
